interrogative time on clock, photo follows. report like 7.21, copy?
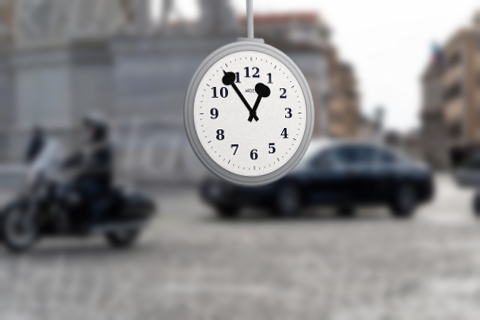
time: 12.54
